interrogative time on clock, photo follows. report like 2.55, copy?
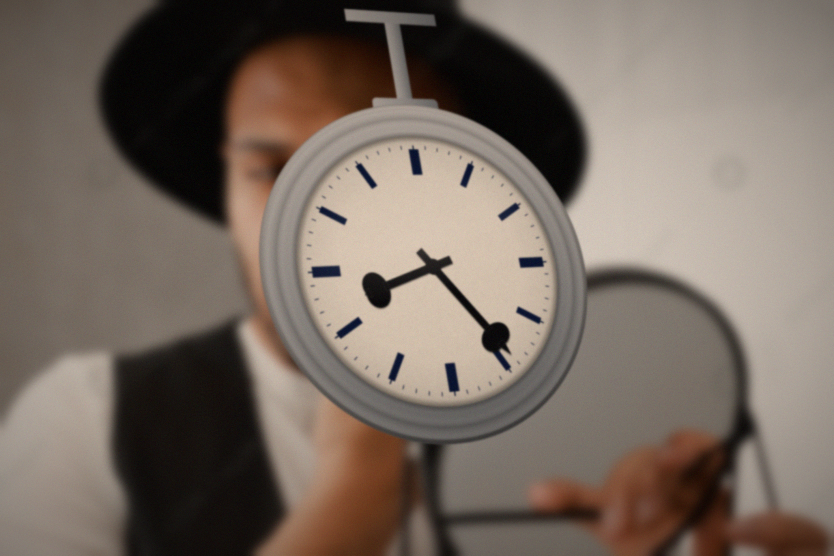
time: 8.24
